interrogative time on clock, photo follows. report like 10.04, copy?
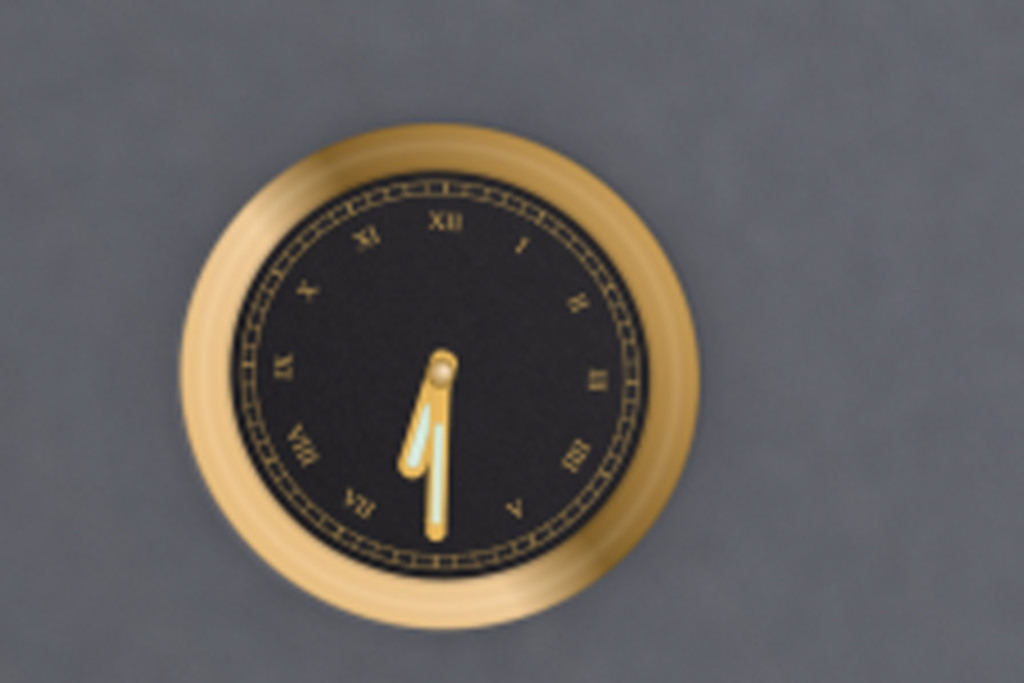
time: 6.30
